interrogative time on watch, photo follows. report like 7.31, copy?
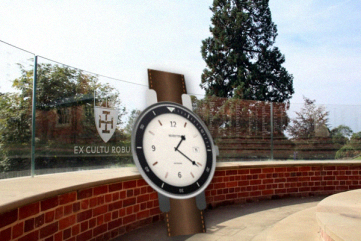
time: 1.21
